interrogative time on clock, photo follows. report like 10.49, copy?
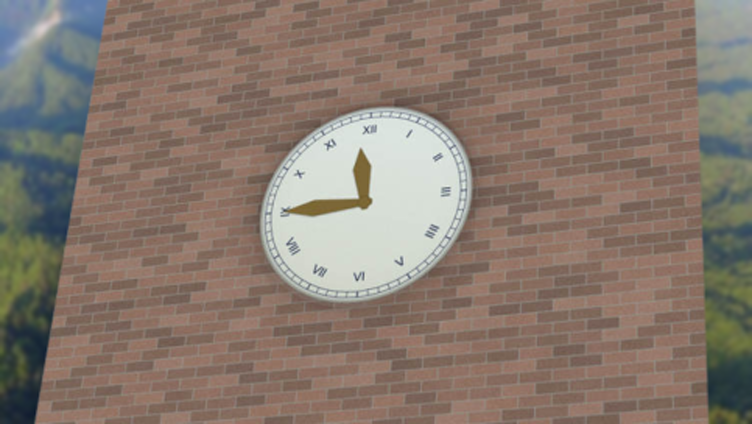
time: 11.45
